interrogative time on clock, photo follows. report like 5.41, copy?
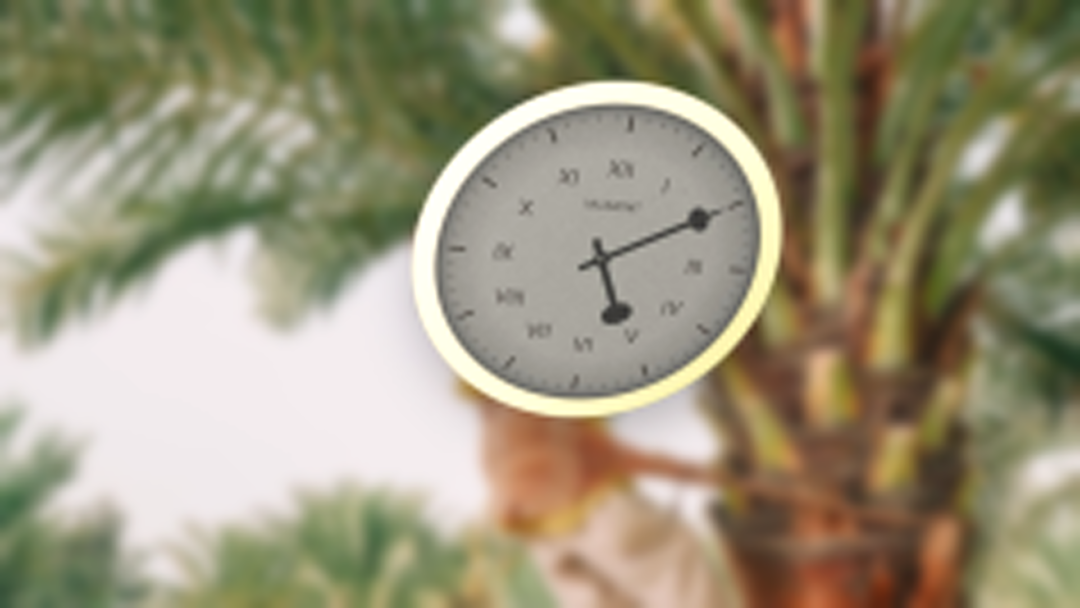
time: 5.10
